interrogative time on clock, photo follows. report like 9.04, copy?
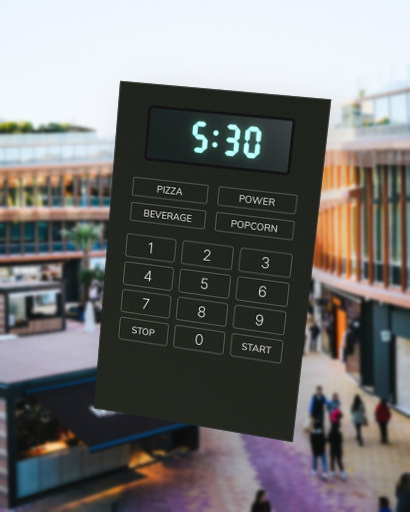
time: 5.30
